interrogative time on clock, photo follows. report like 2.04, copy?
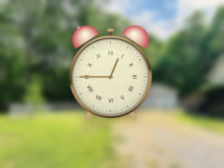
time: 12.45
